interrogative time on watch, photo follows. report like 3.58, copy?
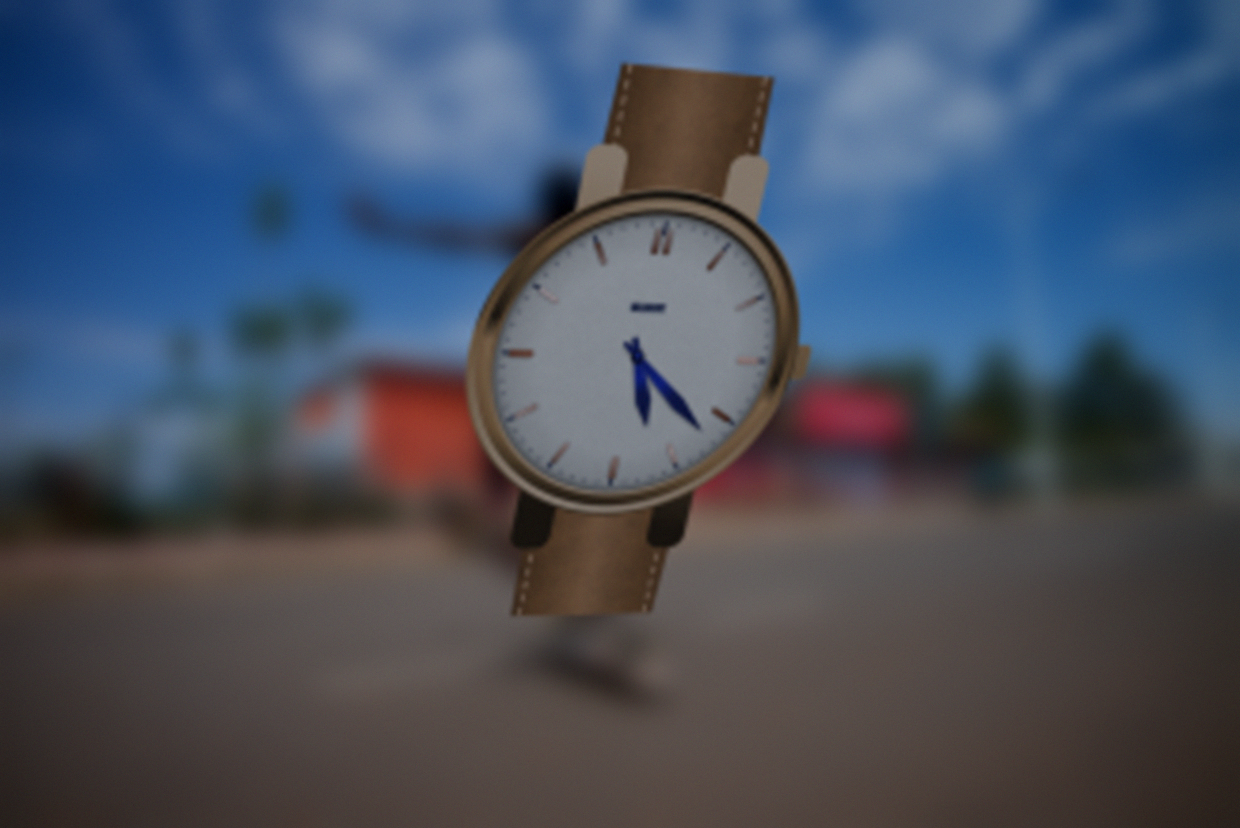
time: 5.22
